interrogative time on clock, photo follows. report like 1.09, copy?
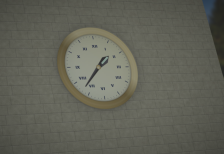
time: 1.37
